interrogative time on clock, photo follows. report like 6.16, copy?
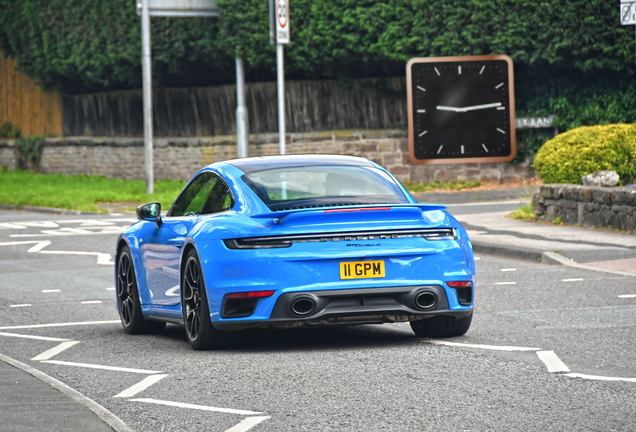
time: 9.14
